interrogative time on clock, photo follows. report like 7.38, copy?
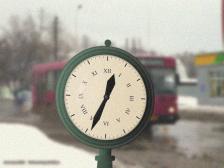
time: 12.34
